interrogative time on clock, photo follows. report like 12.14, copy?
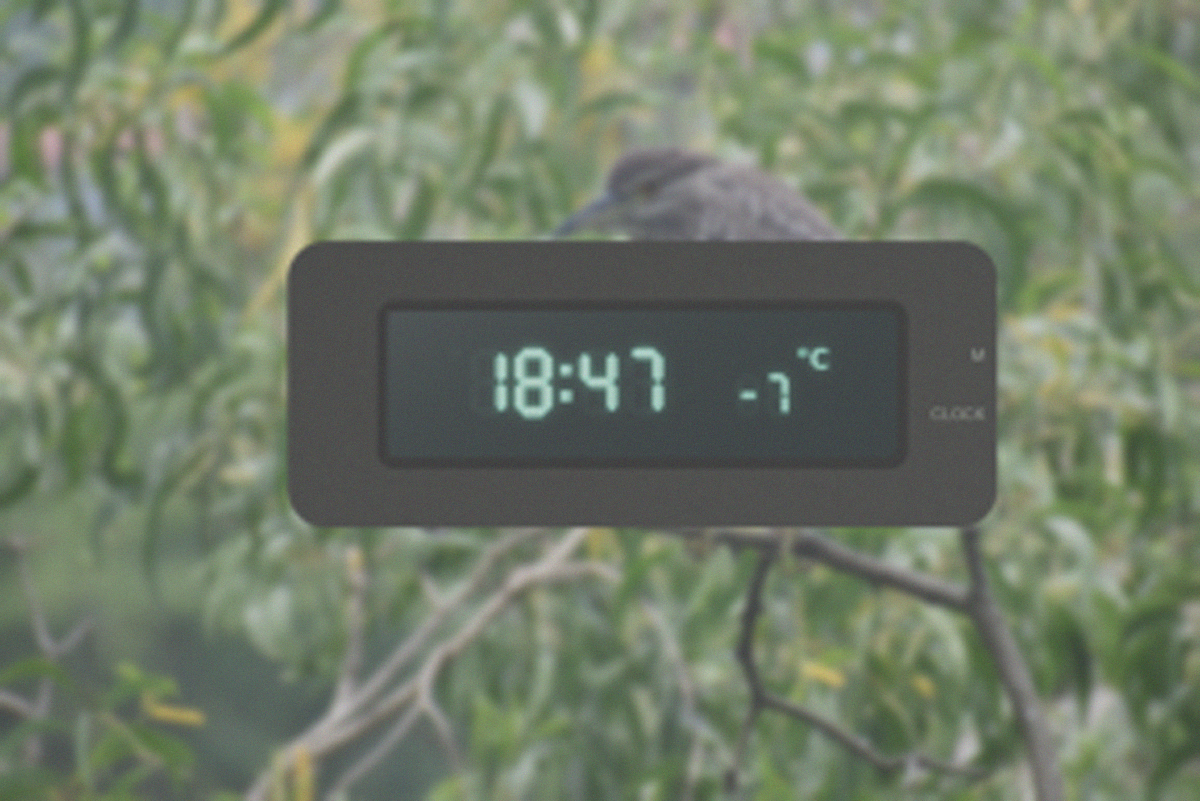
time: 18.47
